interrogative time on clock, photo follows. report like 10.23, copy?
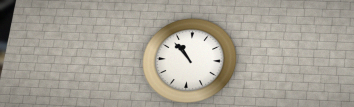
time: 10.53
